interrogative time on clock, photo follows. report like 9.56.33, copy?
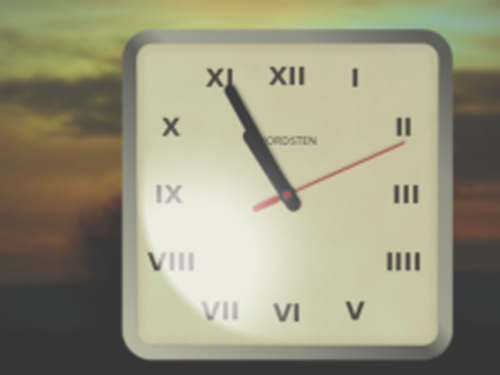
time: 10.55.11
